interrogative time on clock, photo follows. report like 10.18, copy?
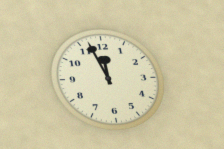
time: 11.57
